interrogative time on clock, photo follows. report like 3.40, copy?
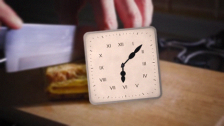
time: 6.08
